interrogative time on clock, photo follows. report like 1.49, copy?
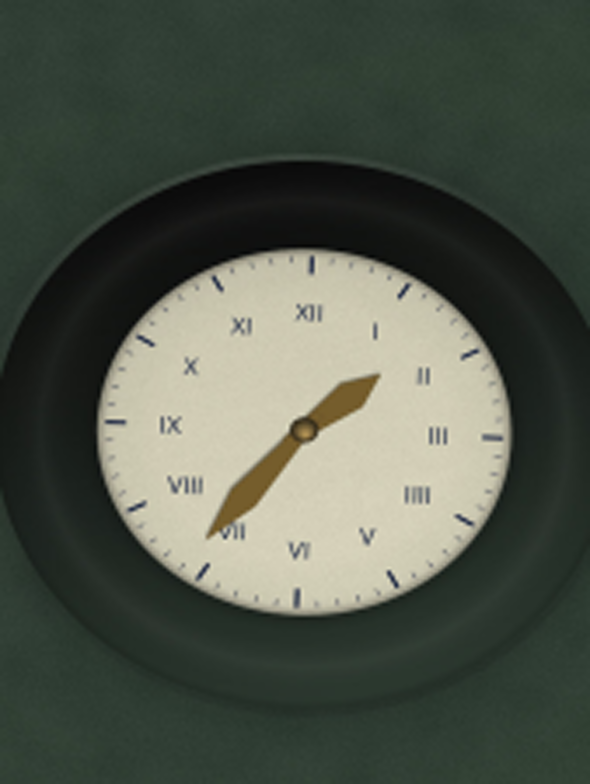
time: 1.36
